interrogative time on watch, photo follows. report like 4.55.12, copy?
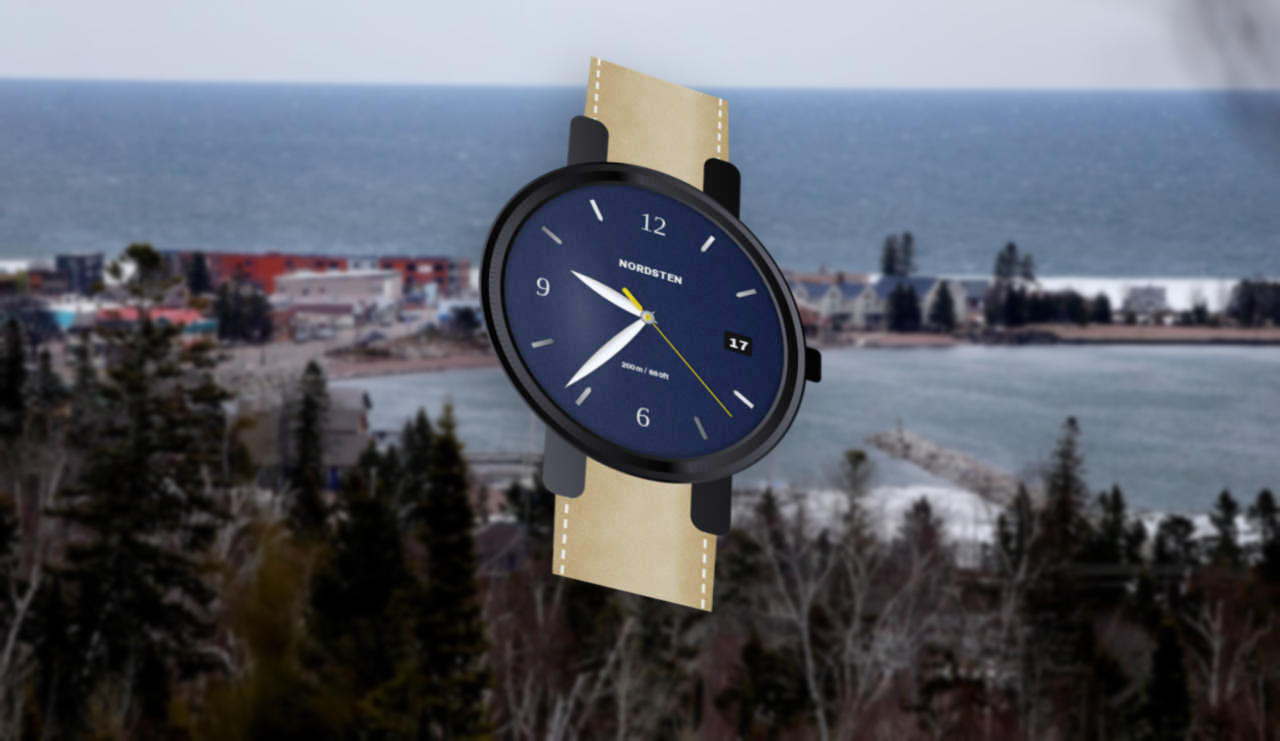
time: 9.36.22
